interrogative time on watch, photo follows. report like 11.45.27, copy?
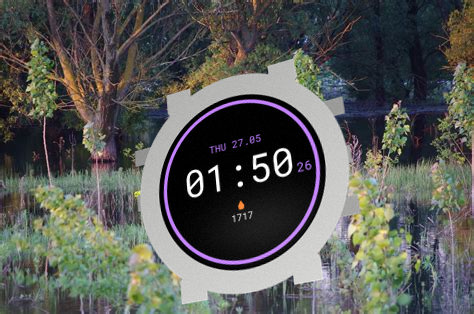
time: 1.50.26
